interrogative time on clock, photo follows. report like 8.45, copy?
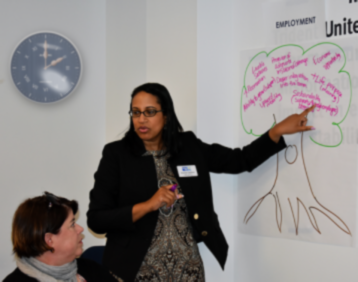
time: 2.00
